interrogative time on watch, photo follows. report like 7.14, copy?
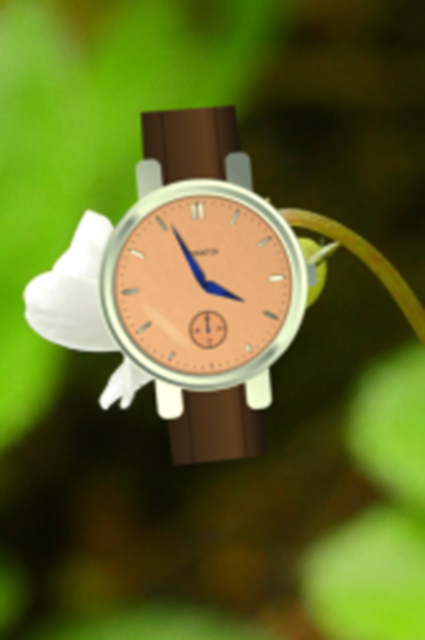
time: 3.56
